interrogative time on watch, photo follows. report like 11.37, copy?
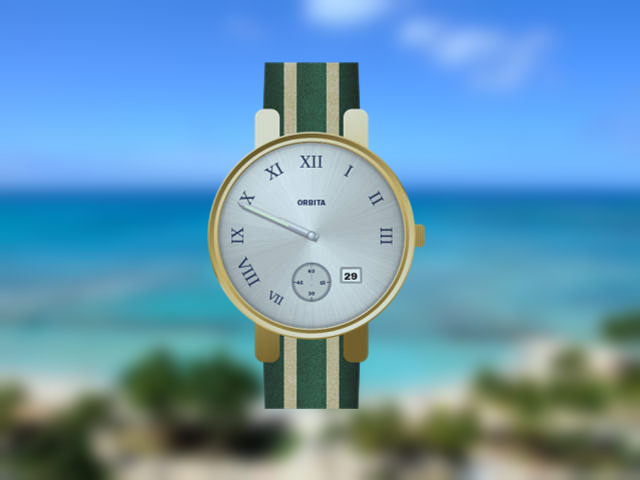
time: 9.49
